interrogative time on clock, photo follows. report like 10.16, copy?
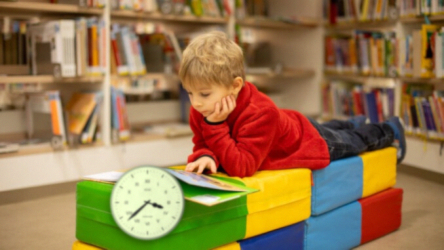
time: 3.38
